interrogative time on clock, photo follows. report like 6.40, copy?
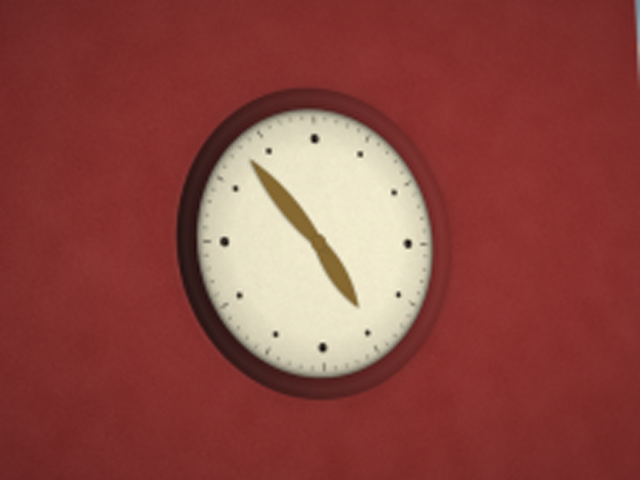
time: 4.53
